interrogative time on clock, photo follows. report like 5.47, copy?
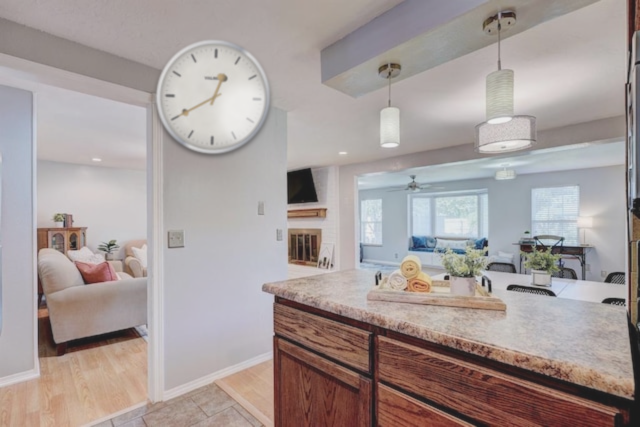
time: 12.40
